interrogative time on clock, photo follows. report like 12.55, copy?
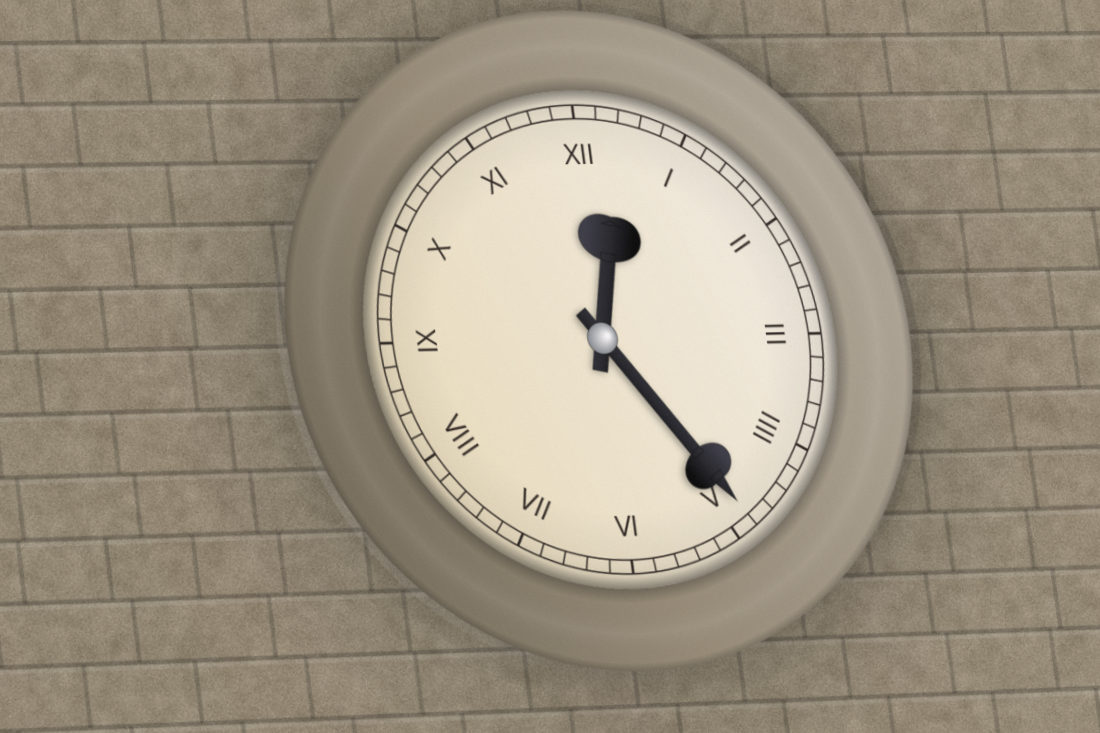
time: 12.24
